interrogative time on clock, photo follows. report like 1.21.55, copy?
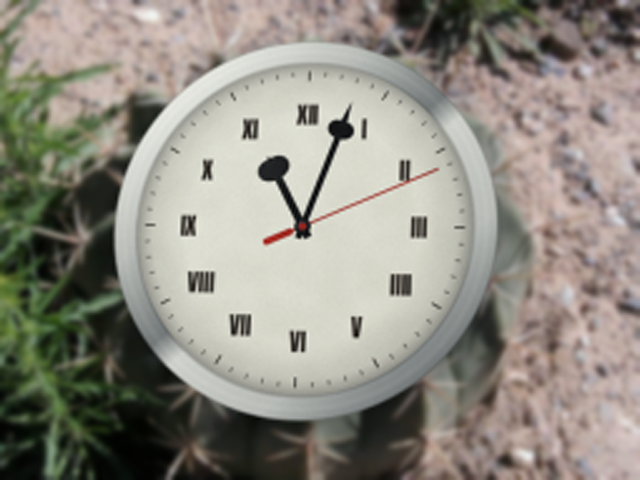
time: 11.03.11
